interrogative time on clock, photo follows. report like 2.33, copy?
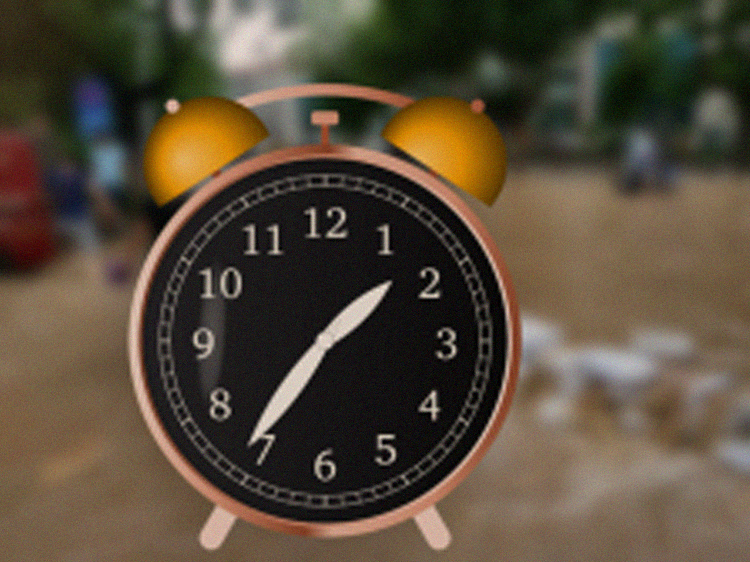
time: 1.36
